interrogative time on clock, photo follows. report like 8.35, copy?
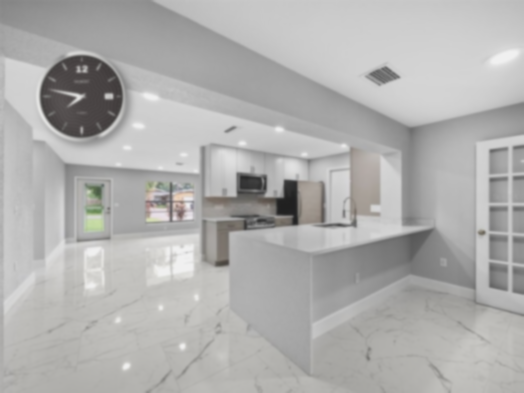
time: 7.47
